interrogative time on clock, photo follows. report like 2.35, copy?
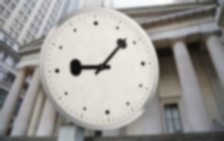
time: 9.08
